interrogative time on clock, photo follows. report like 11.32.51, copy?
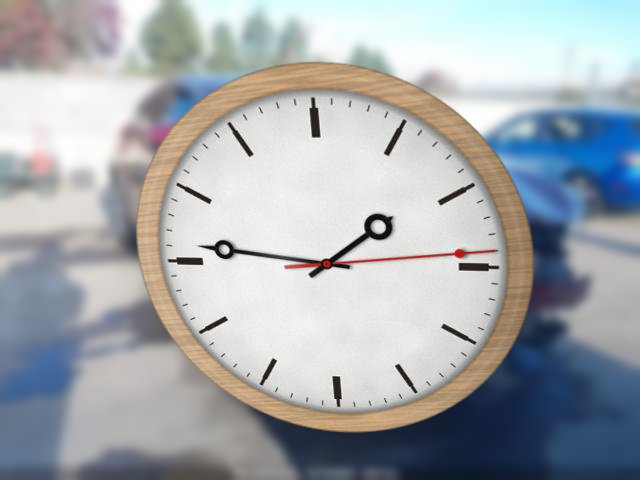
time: 1.46.14
